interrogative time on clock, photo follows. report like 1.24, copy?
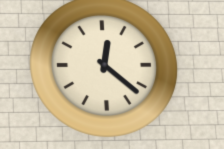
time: 12.22
